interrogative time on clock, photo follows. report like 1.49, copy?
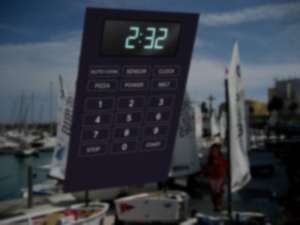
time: 2.32
